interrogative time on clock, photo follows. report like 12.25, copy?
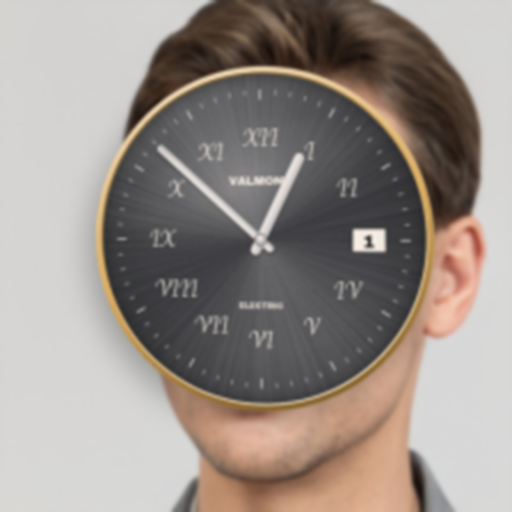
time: 12.52
